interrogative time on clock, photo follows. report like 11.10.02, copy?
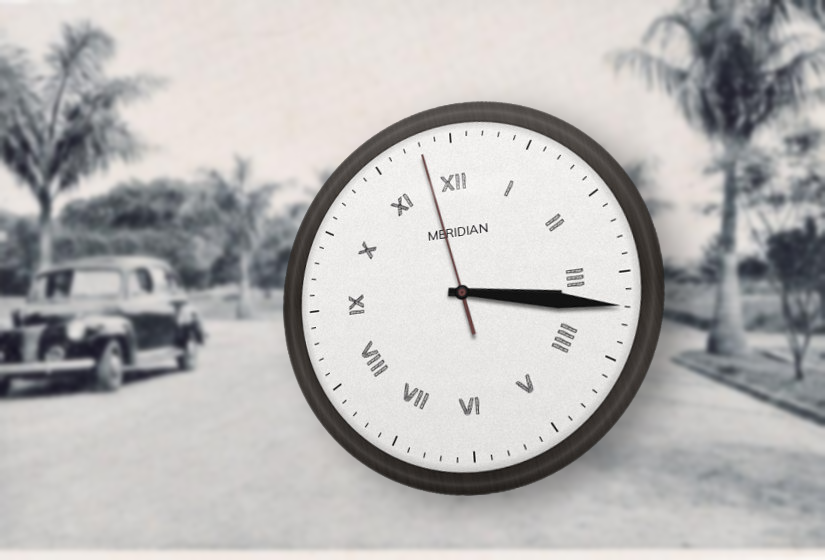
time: 3.16.58
